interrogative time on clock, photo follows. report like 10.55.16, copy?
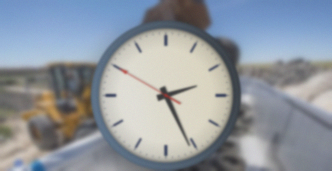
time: 2.25.50
